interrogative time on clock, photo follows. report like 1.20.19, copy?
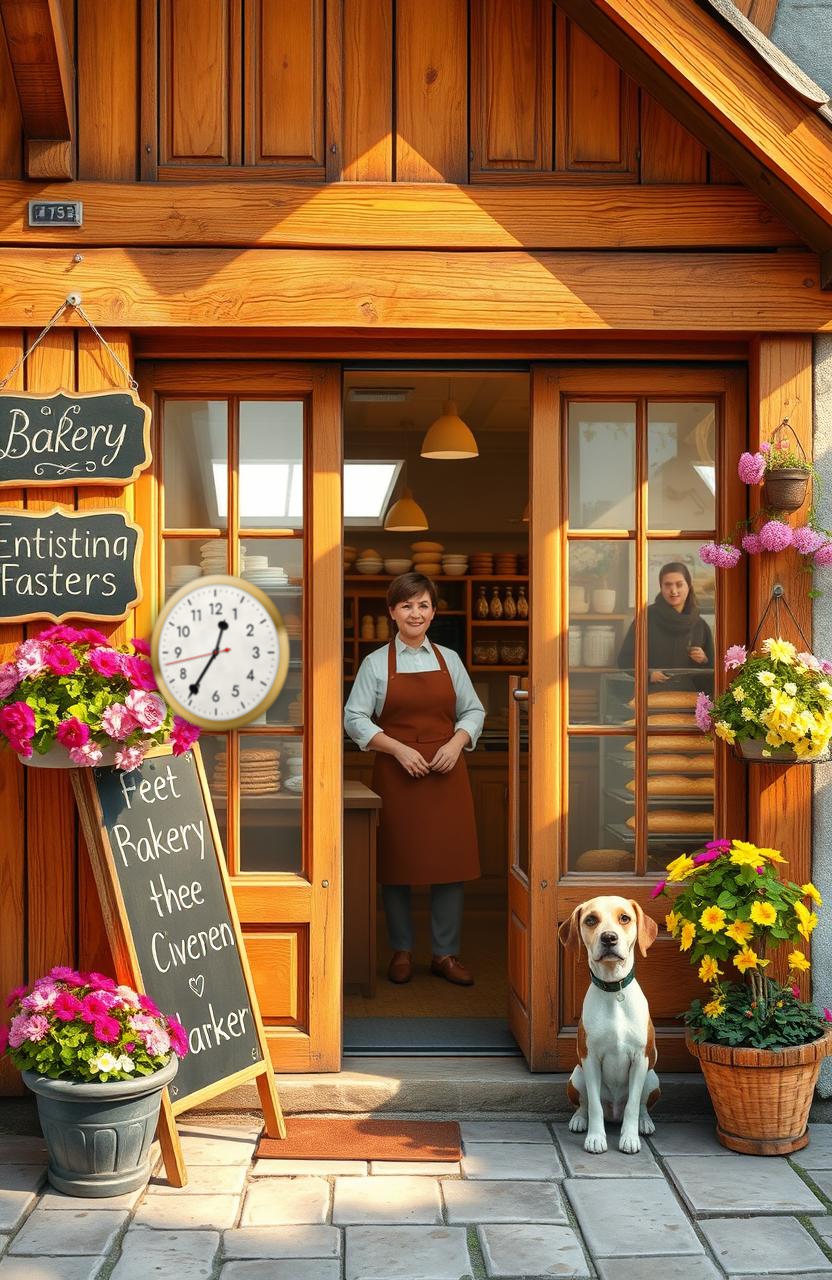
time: 12.35.43
